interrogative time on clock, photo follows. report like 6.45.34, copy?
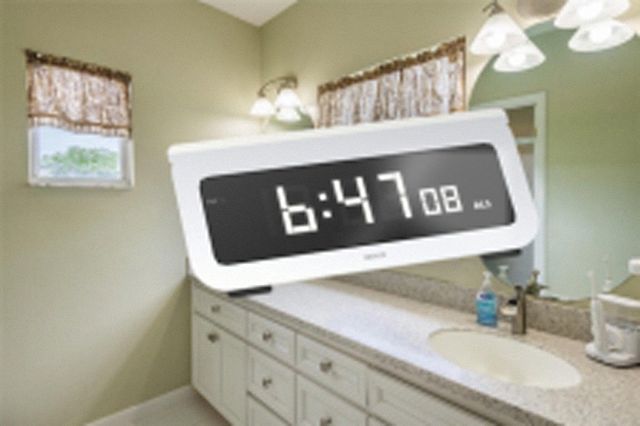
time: 6.47.08
